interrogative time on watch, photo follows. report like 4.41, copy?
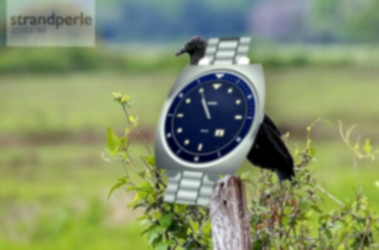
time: 10.55
